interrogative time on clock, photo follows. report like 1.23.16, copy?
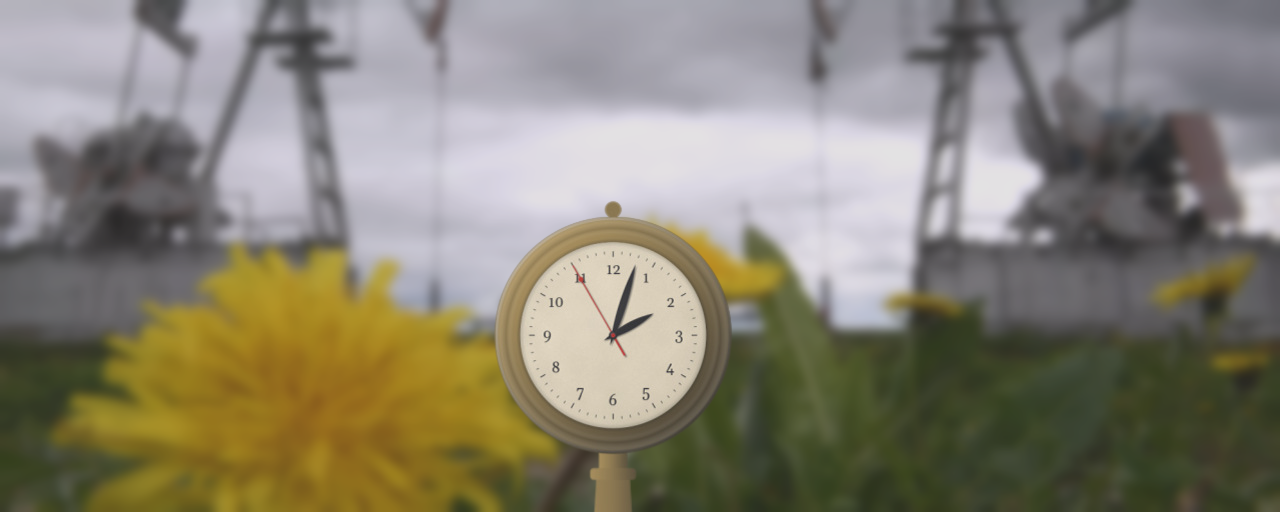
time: 2.02.55
